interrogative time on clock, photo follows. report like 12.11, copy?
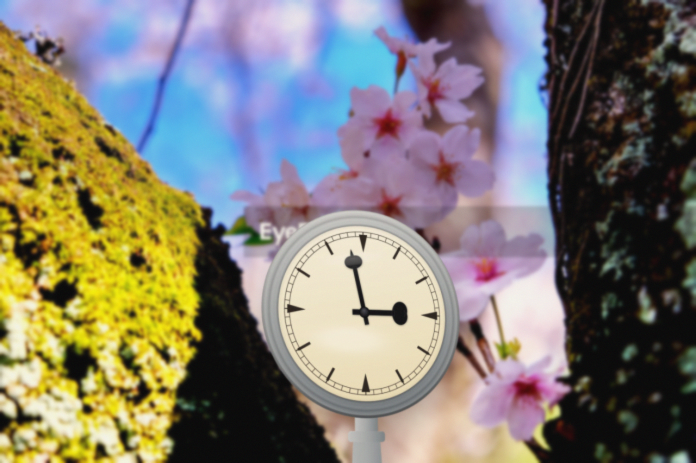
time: 2.58
